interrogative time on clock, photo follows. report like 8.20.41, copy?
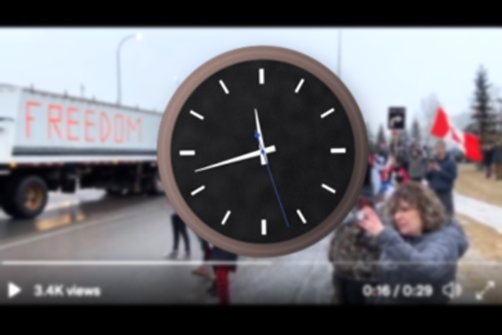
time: 11.42.27
